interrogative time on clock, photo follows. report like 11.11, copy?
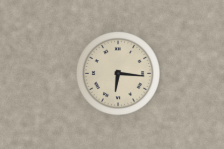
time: 6.16
